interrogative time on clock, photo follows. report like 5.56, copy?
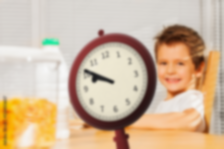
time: 9.51
